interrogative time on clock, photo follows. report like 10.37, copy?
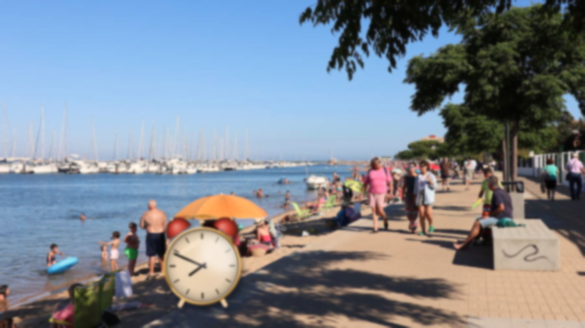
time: 7.49
